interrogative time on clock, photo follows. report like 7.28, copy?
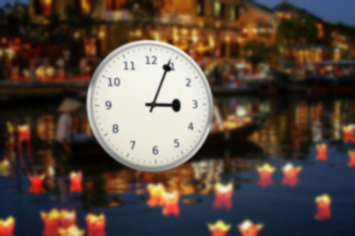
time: 3.04
